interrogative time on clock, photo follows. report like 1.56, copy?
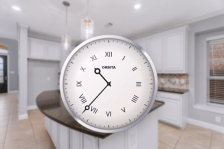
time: 10.37
